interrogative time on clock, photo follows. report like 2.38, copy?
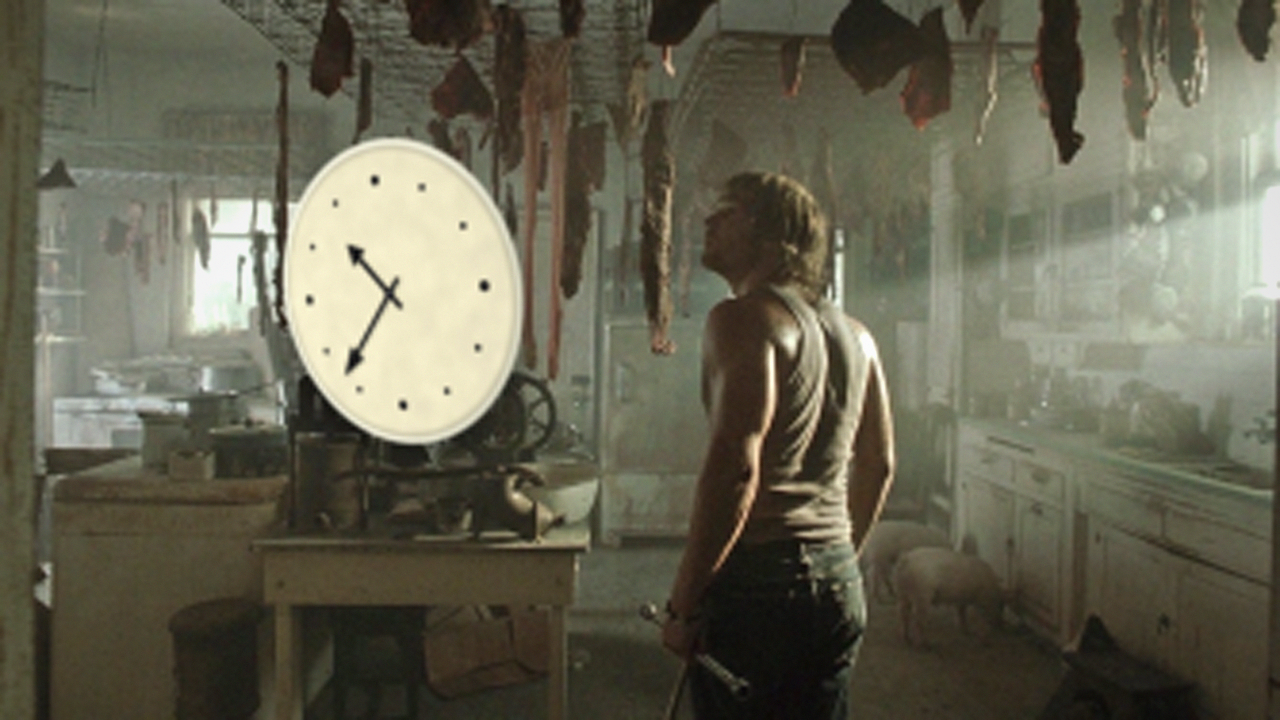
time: 10.37
